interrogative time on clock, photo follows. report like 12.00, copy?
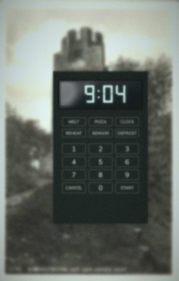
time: 9.04
